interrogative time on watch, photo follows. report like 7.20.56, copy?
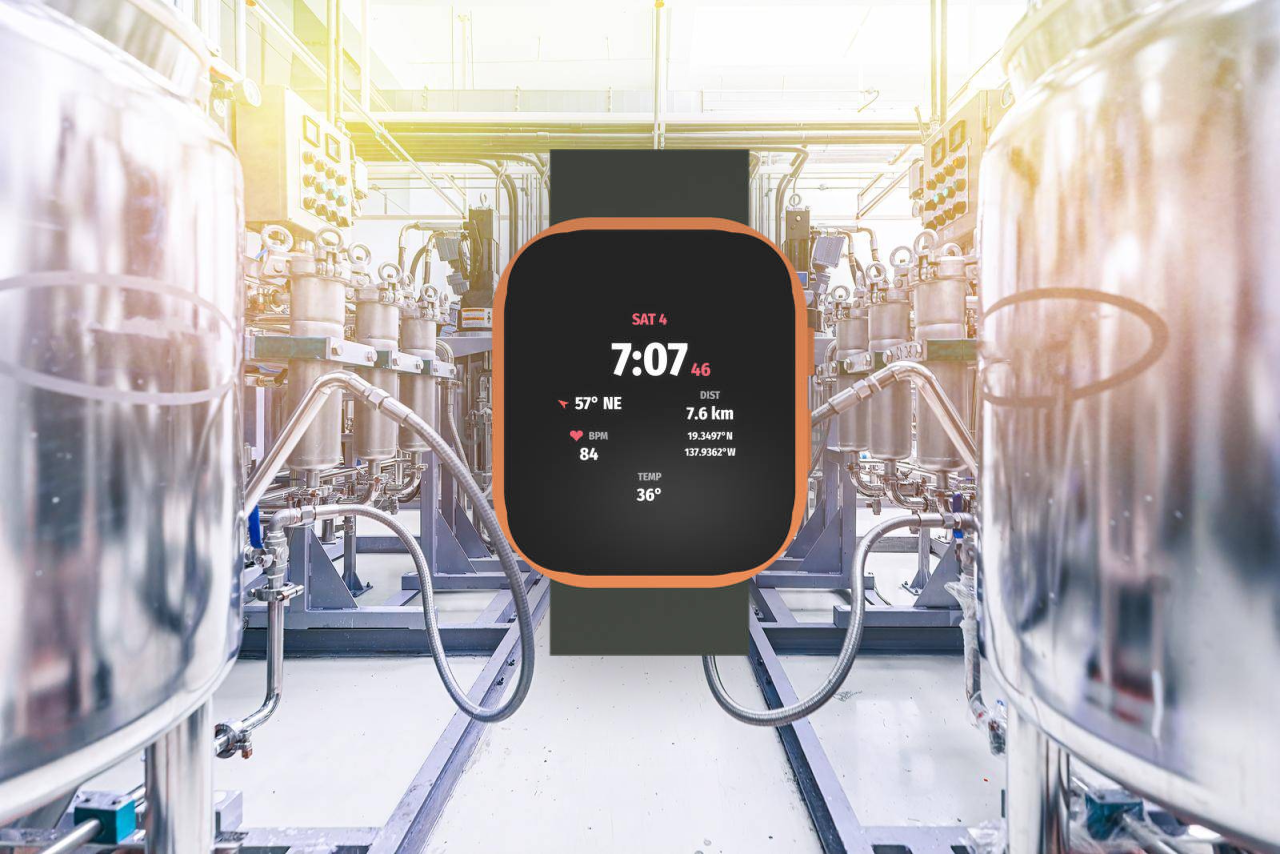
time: 7.07.46
